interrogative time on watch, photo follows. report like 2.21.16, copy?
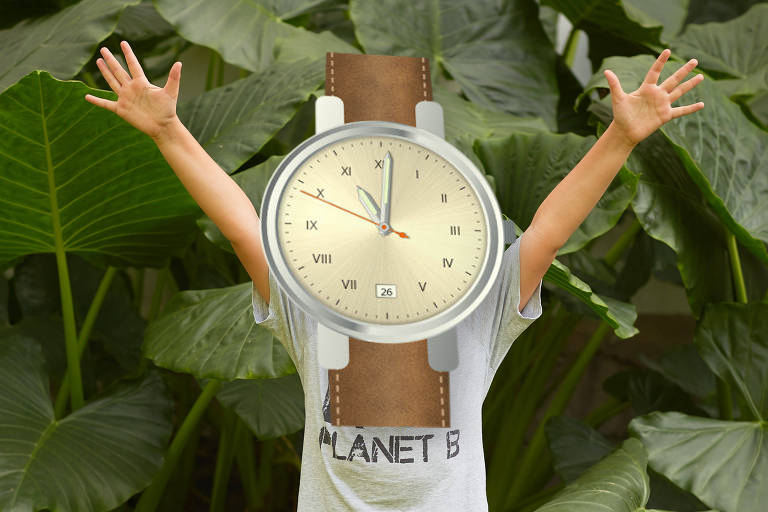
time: 11.00.49
